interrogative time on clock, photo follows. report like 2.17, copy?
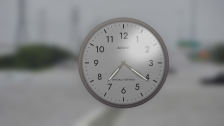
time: 7.21
